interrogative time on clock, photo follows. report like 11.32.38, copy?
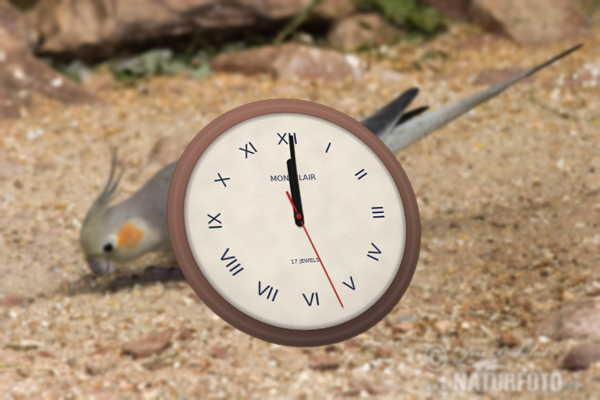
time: 12.00.27
